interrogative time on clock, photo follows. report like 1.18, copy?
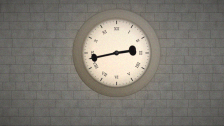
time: 2.43
